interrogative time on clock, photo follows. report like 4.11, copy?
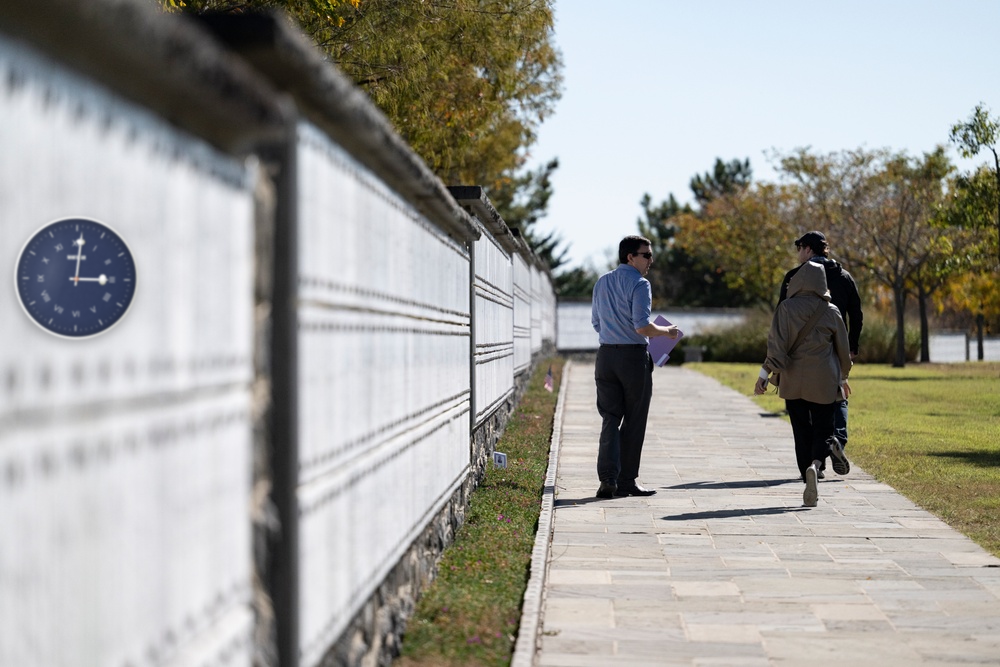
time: 3.01
